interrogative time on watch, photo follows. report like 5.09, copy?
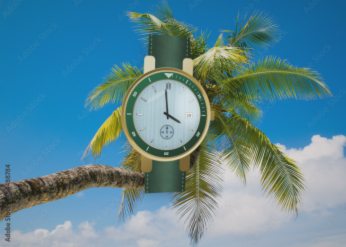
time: 3.59
